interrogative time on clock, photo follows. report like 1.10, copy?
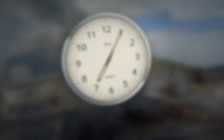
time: 7.05
